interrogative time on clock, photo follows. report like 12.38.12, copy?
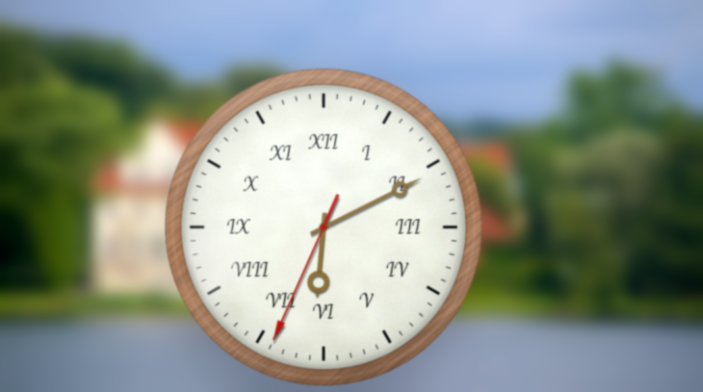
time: 6.10.34
